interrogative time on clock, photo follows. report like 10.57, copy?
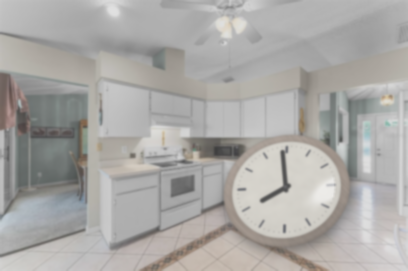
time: 7.59
